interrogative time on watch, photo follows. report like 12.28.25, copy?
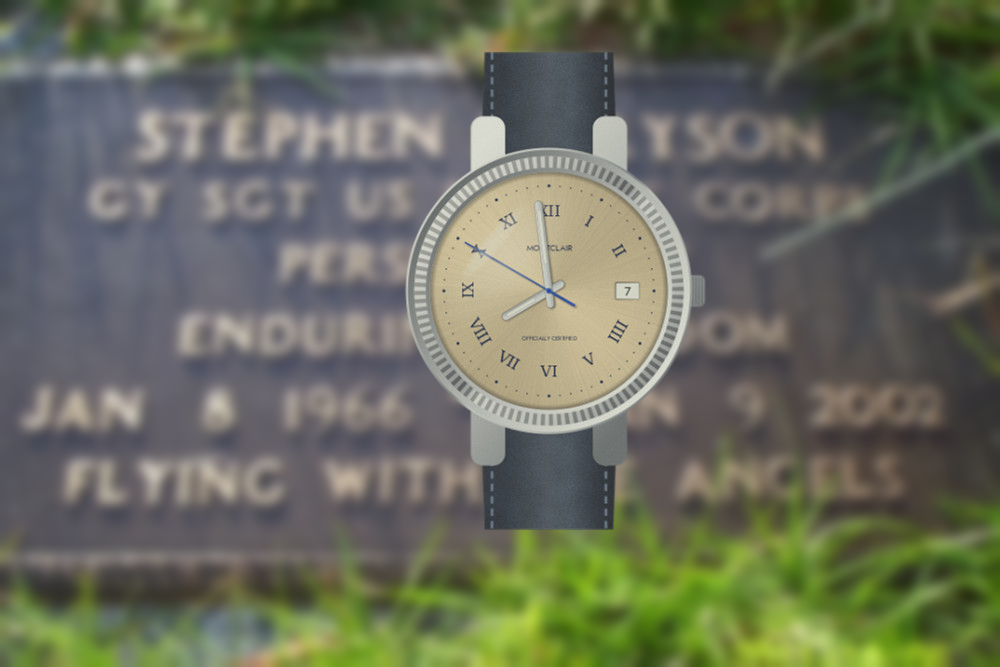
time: 7.58.50
